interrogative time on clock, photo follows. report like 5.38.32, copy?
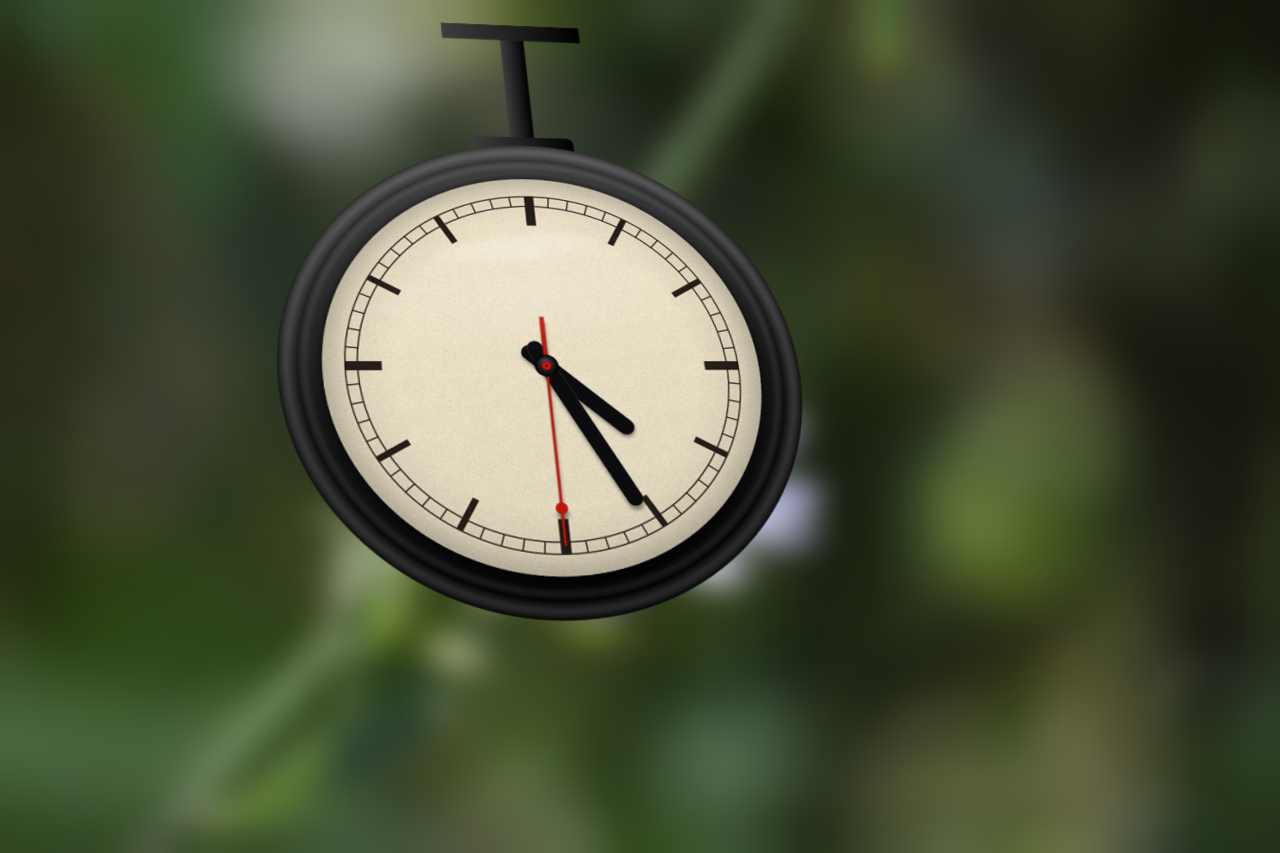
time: 4.25.30
